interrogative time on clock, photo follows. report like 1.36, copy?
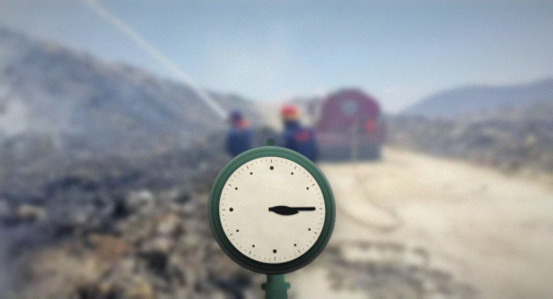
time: 3.15
